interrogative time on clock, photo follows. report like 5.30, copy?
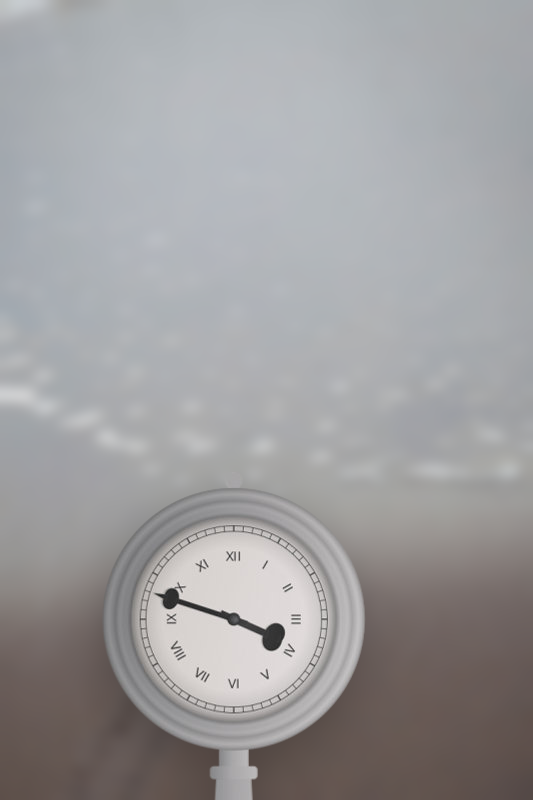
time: 3.48
